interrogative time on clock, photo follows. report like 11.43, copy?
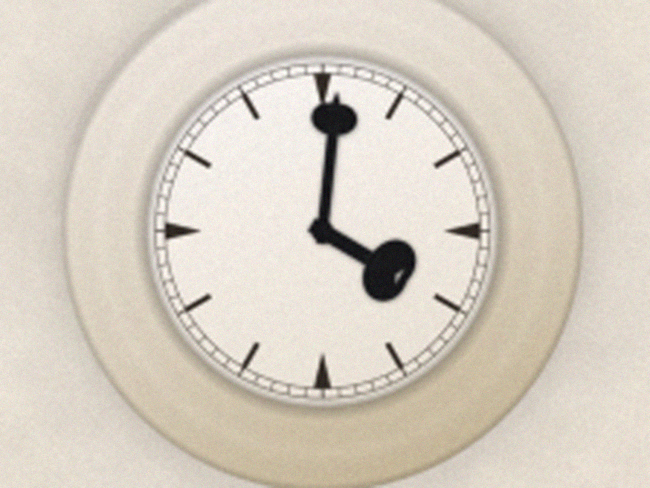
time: 4.01
